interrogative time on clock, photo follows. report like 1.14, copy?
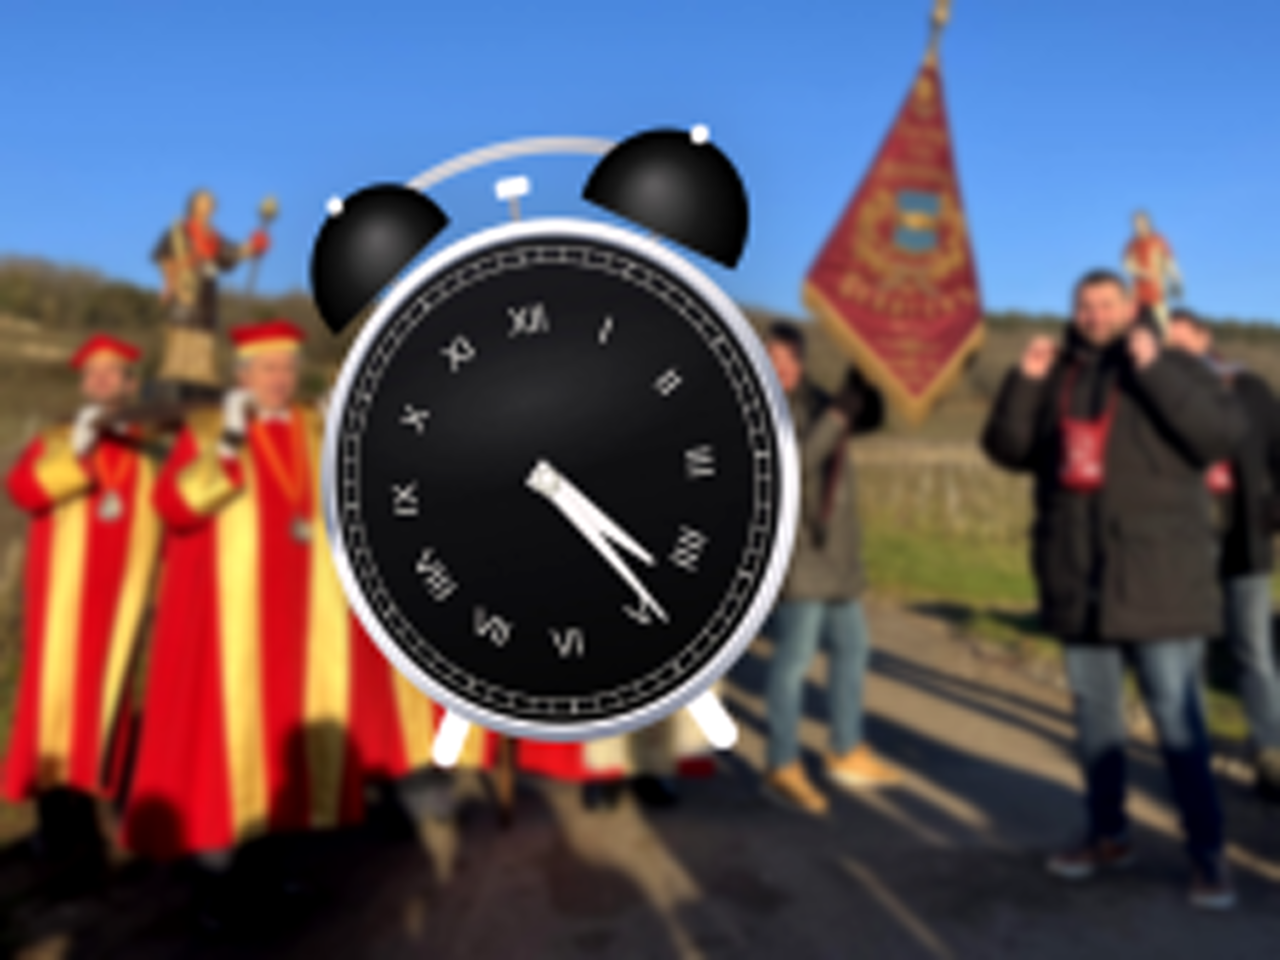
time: 4.24
